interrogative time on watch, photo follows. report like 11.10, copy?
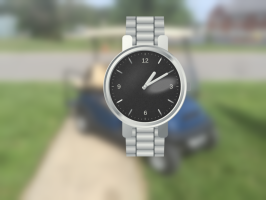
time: 1.10
